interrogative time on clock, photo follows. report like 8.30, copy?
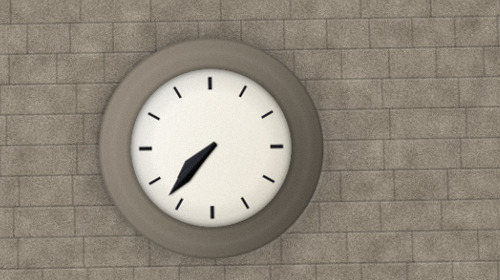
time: 7.37
